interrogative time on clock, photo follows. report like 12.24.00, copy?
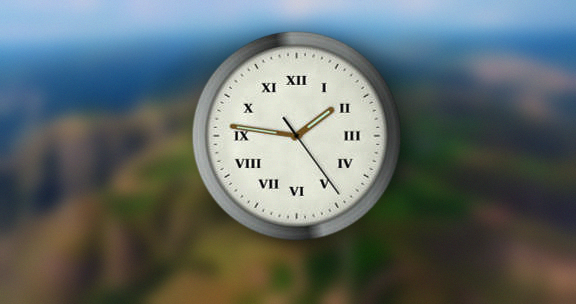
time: 1.46.24
